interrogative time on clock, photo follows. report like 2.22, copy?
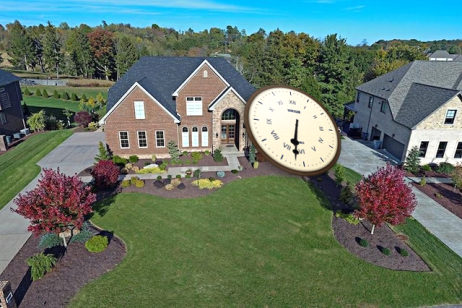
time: 6.32
